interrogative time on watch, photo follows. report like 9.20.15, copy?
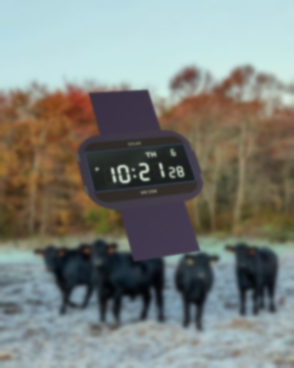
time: 10.21.28
